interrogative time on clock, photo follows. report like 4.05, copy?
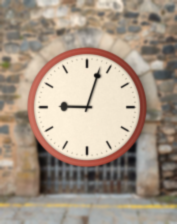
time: 9.03
